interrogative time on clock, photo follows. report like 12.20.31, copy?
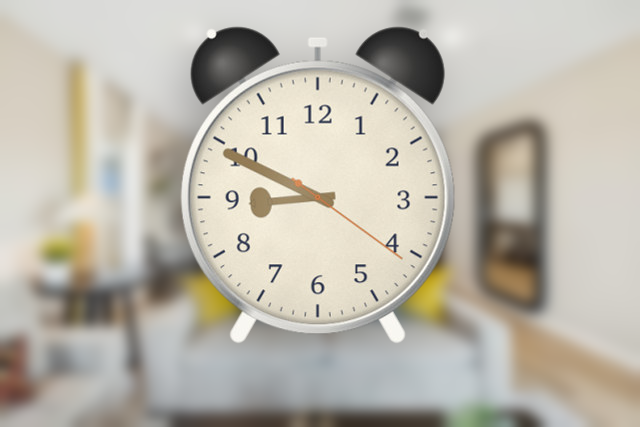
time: 8.49.21
